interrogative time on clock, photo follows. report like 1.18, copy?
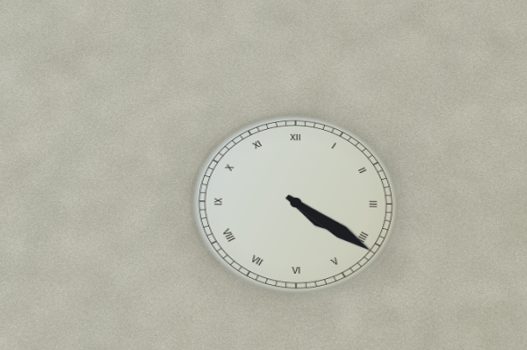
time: 4.21
